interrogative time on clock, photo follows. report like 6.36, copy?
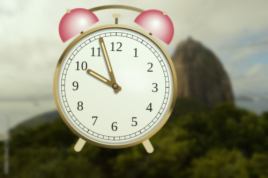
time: 9.57
